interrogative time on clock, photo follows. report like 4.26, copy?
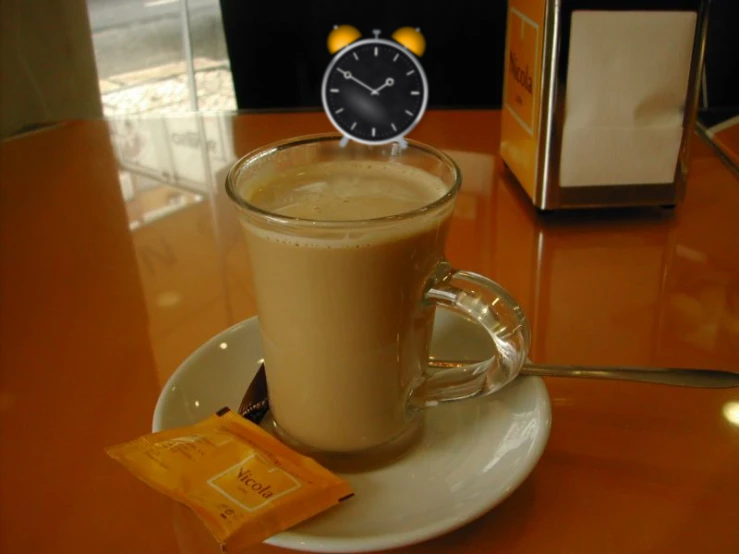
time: 1.50
